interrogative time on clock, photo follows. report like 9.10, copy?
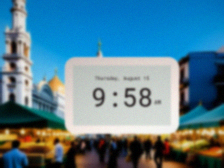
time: 9.58
